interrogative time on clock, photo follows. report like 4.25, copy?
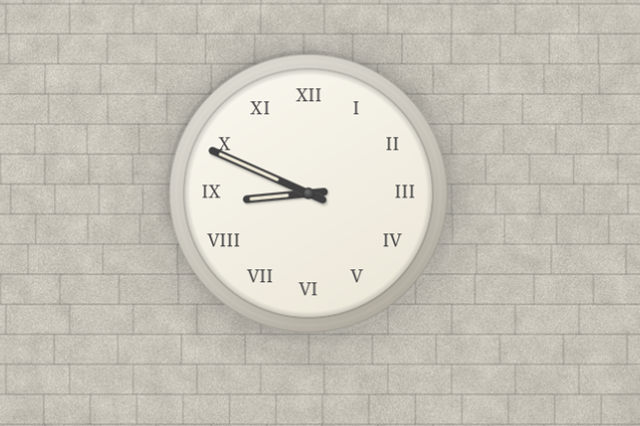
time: 8.49
